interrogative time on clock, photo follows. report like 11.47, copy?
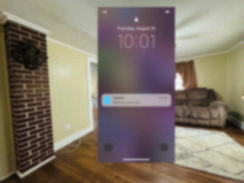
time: 10.01
